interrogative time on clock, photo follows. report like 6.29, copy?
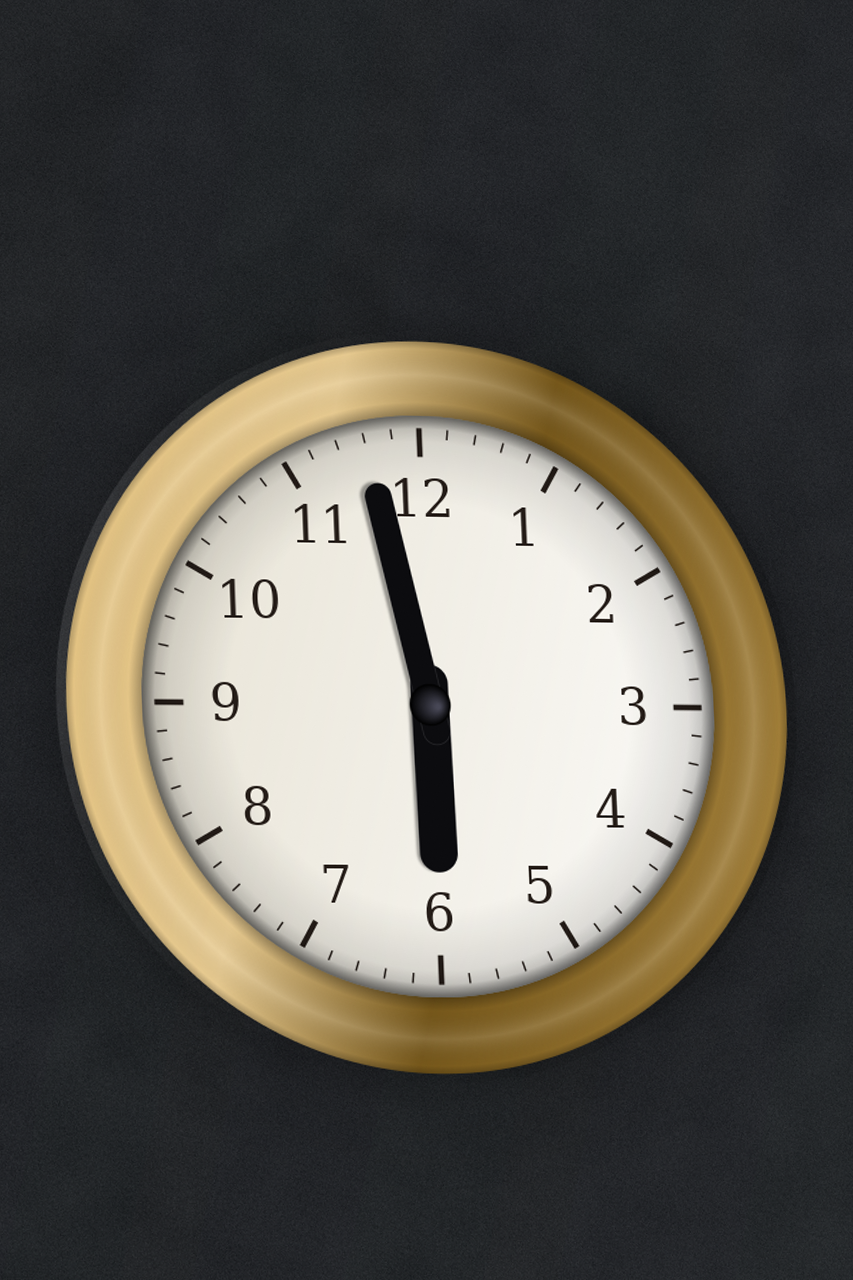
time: 5.58
